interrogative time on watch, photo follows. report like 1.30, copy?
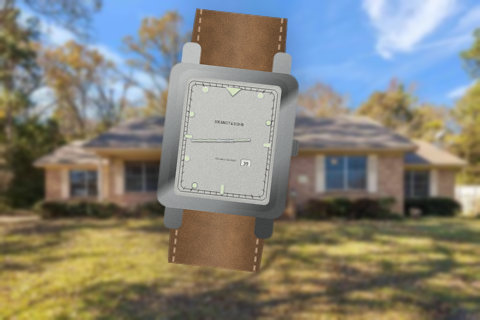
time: 2.44
